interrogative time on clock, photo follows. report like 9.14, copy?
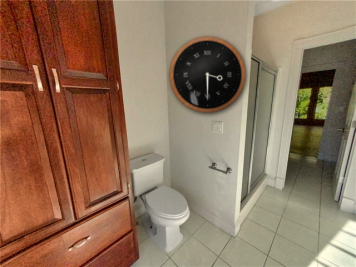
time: 3.30
